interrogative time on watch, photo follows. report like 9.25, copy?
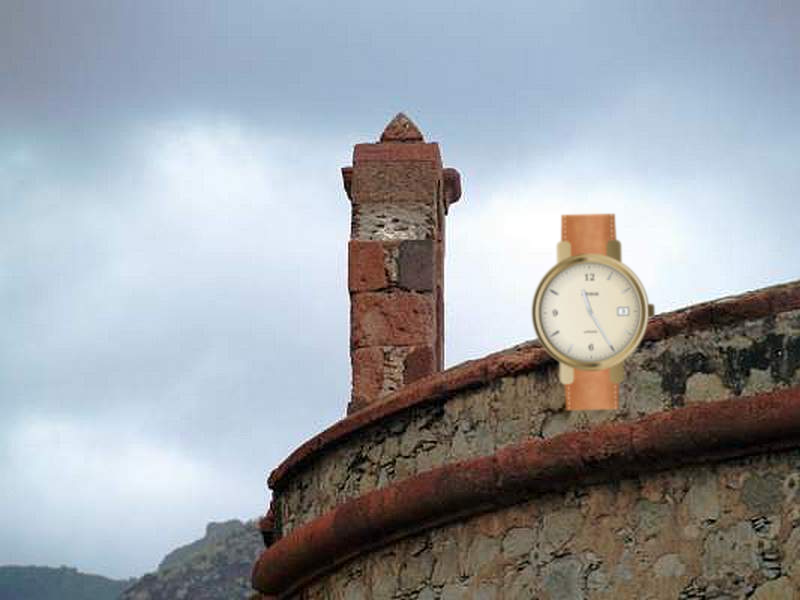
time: 11.25
